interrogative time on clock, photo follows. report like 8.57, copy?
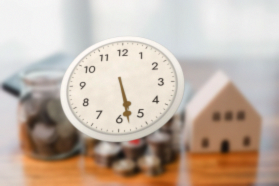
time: 5.28
